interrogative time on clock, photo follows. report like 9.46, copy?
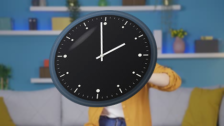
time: 1.59
